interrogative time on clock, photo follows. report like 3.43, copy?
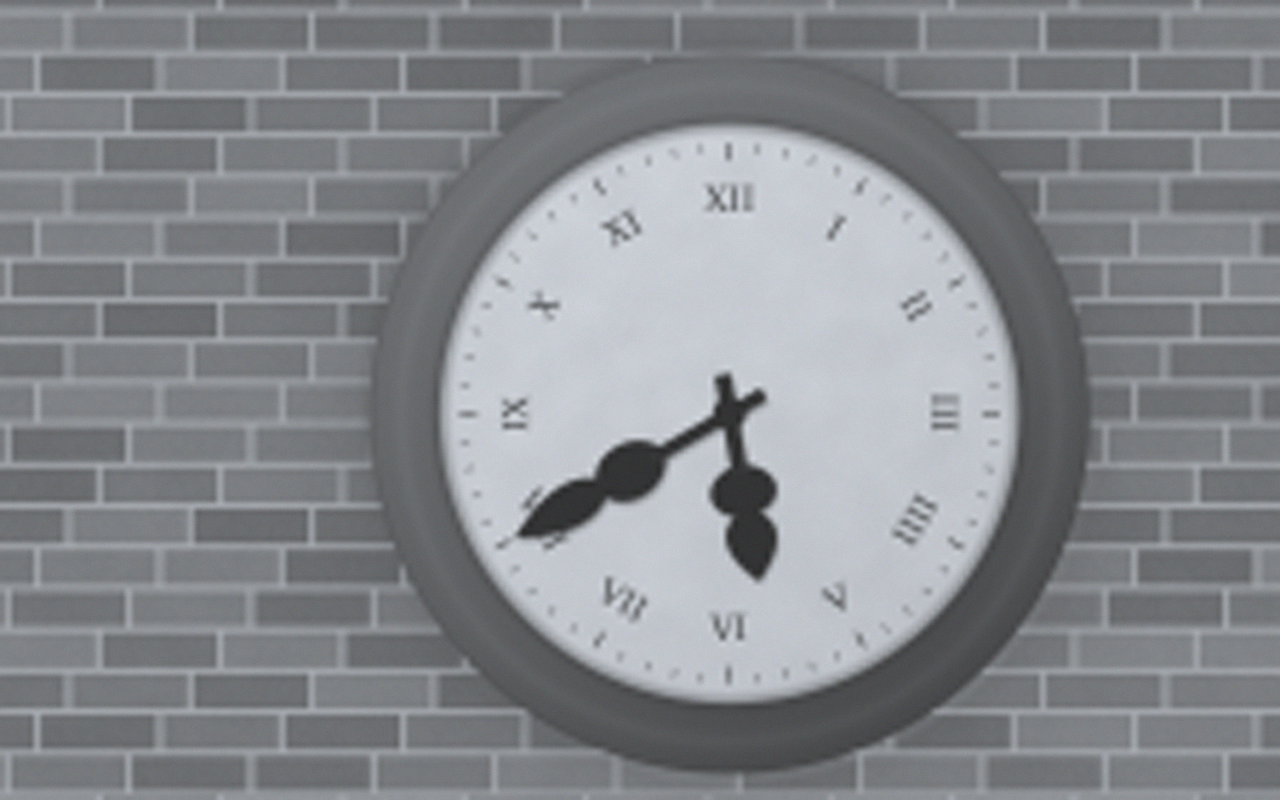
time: 5.40
